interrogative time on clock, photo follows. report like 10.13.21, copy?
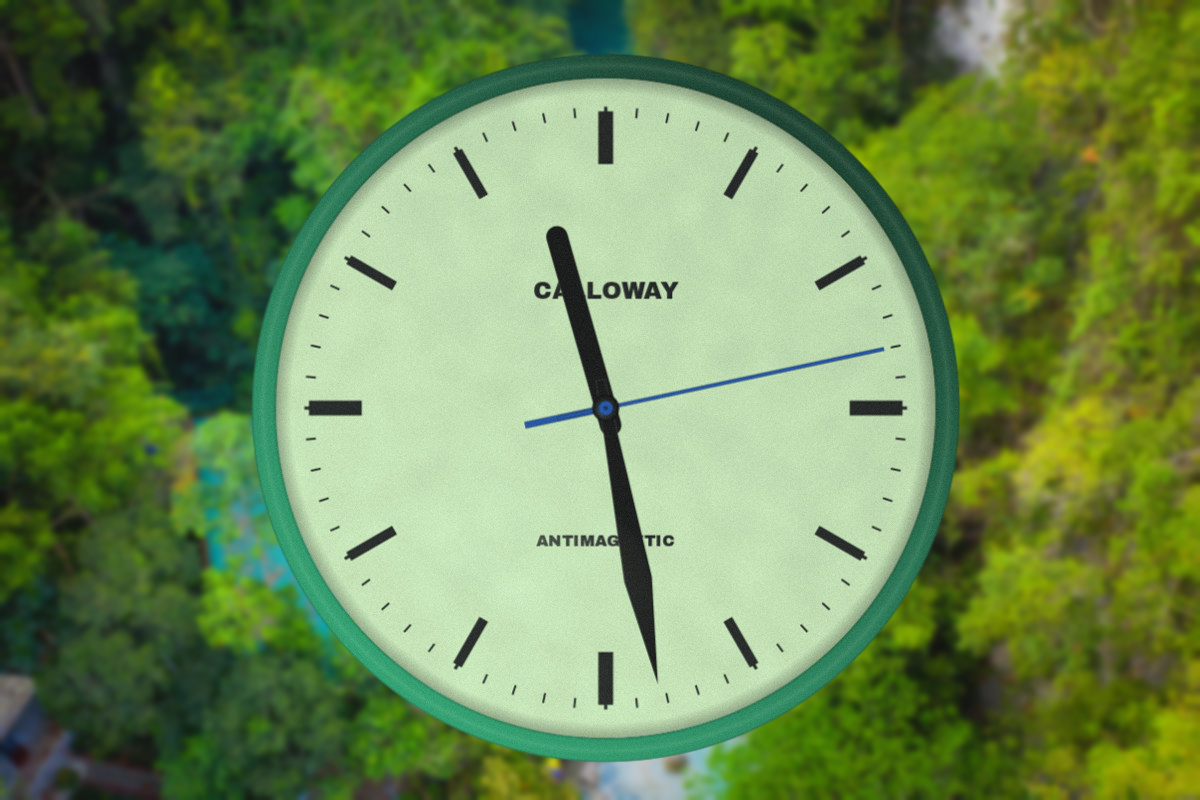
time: 11.28.13
